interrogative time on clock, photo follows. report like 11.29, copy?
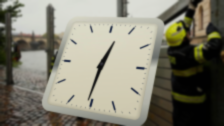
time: 12.31
